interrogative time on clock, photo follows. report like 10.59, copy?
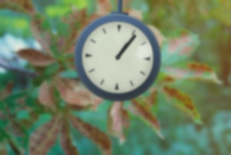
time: 1.06
